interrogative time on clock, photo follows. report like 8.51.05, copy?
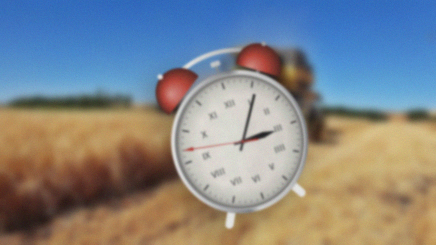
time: 3.05.47
